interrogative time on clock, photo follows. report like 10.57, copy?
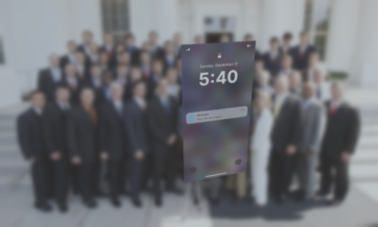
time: 5.40
